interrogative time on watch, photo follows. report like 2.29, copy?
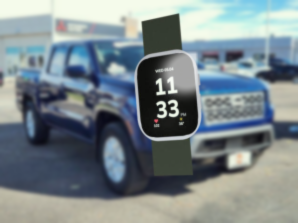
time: 11.33
